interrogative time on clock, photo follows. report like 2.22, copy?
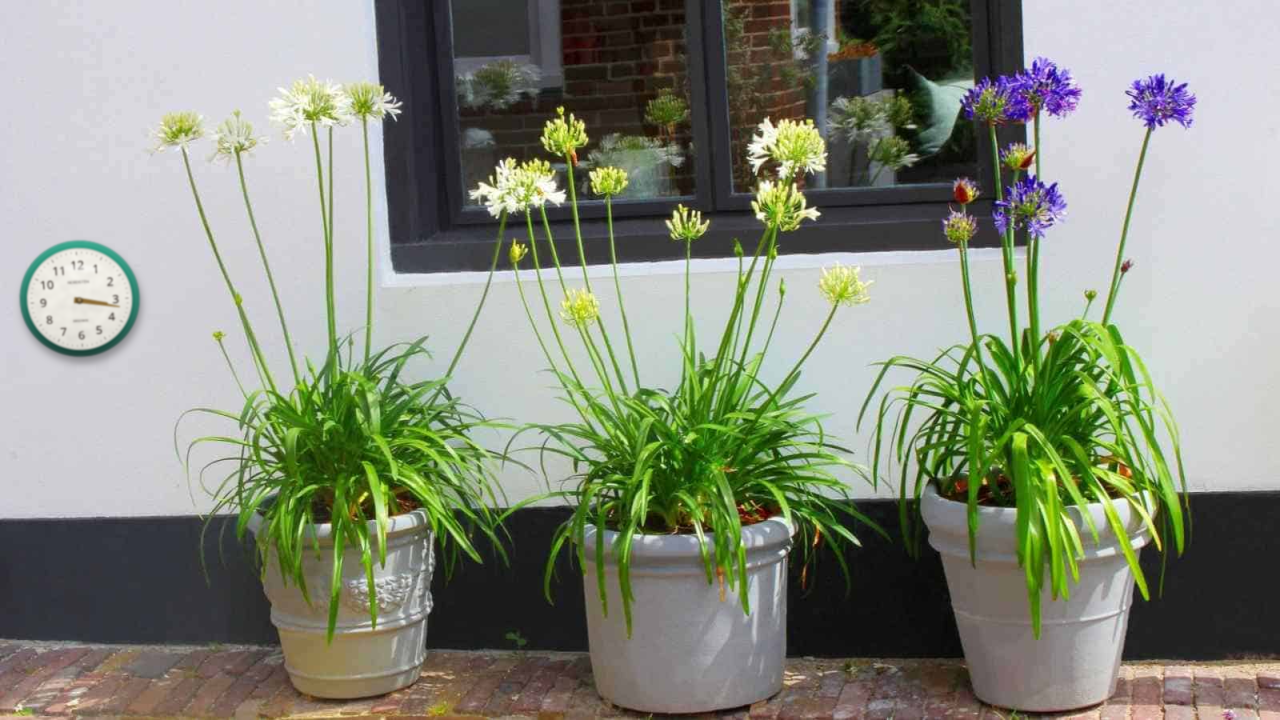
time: 3.17
